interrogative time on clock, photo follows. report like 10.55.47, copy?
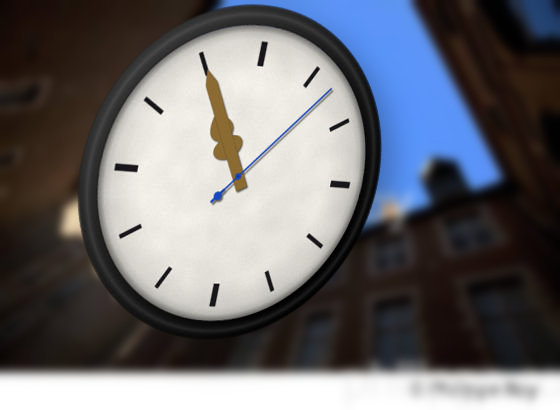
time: 10.55.07
